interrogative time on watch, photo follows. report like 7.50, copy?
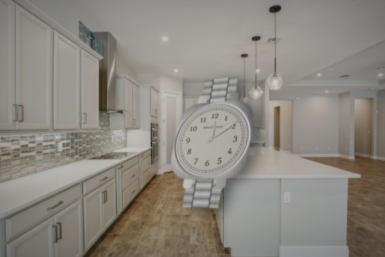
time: 12.09
